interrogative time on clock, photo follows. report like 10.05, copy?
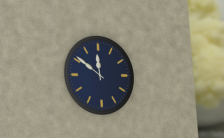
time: 11.51
